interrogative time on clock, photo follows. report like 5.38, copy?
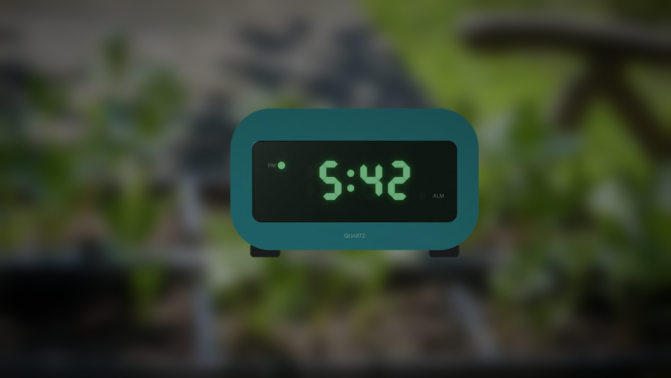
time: 5.42
